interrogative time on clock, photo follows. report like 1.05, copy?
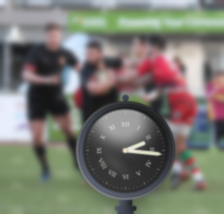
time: 2.16
